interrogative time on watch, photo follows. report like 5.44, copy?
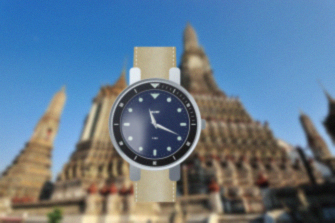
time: 11.19
